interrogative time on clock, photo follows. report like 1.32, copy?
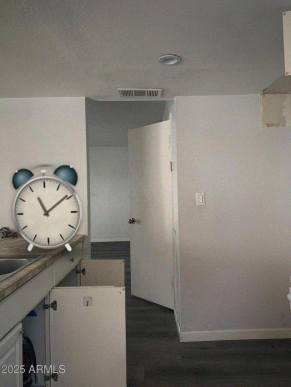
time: 11.09
